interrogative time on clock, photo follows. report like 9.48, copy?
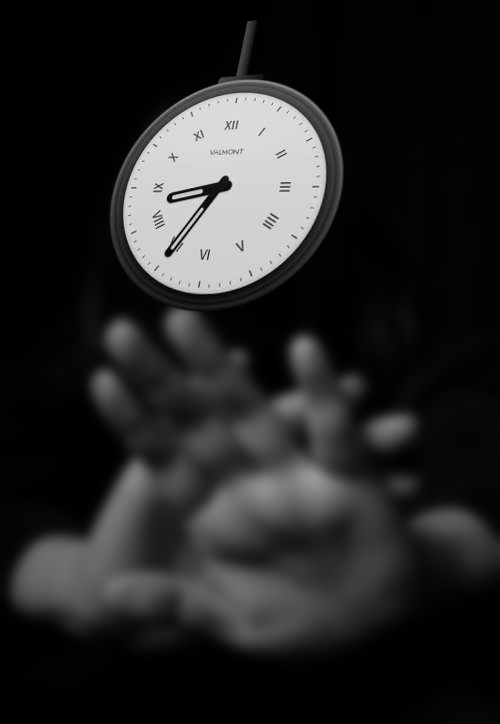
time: 8.35
